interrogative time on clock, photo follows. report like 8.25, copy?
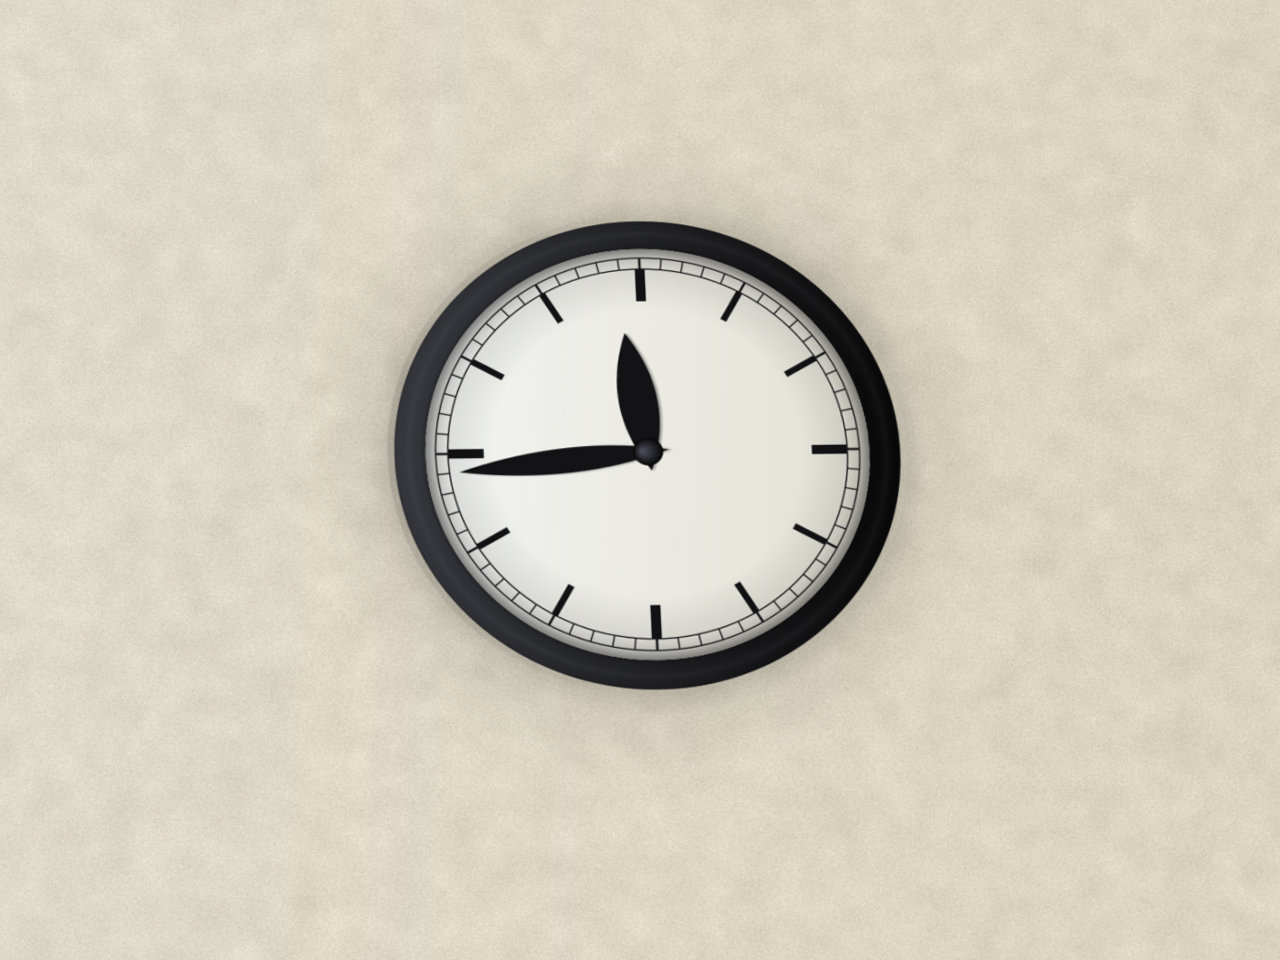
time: 11.44
